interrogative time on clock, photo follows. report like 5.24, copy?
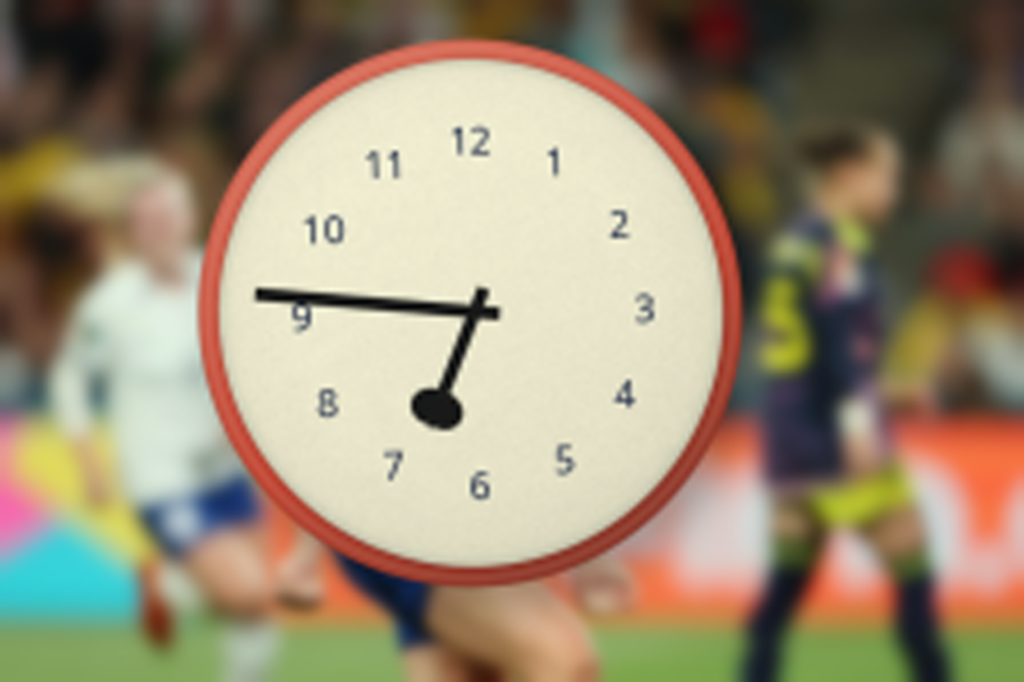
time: 6.46
